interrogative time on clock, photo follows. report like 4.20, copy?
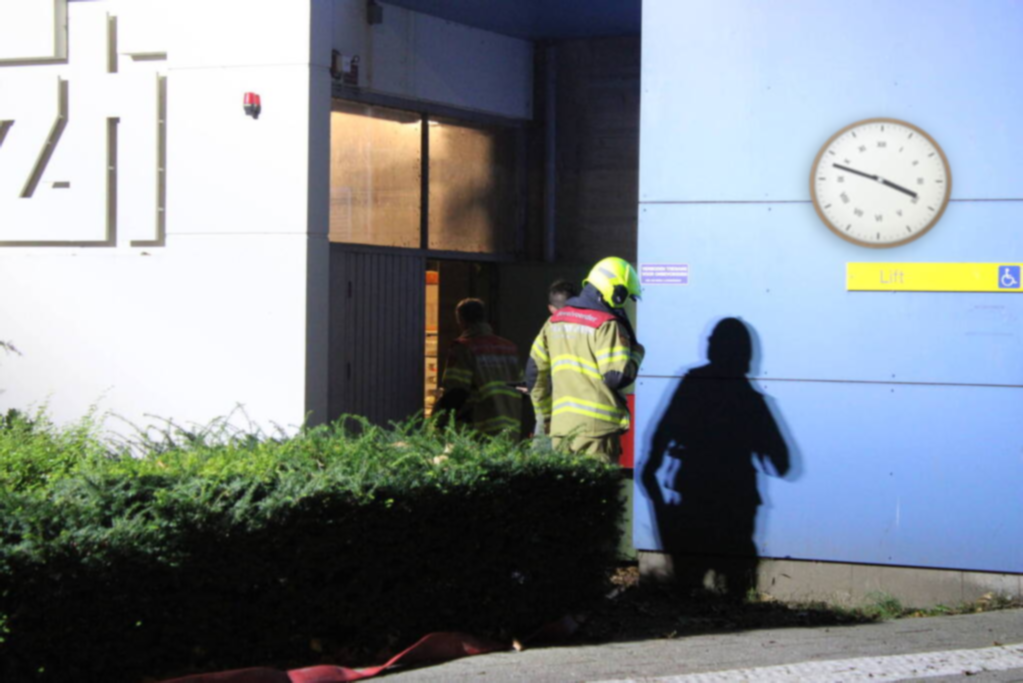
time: 3.48
